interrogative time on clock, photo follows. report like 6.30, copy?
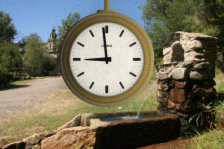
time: 8.59
